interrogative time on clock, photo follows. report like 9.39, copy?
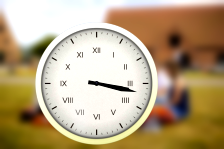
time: 3.17
